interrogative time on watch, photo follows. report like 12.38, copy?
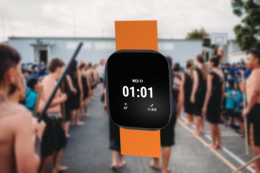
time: 1.01
